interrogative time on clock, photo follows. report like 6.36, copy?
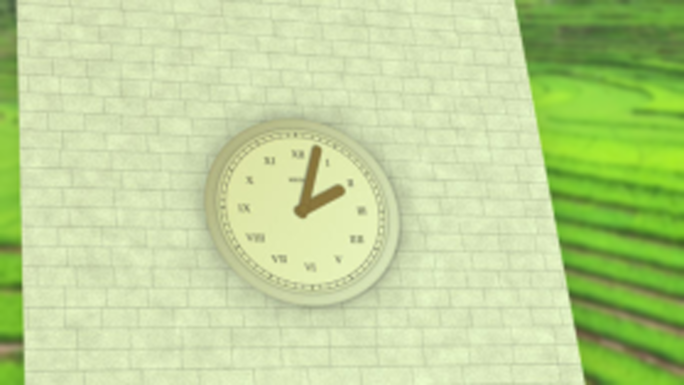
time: 2.03
